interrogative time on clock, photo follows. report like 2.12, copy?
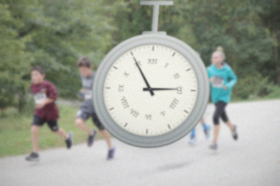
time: 2.55
